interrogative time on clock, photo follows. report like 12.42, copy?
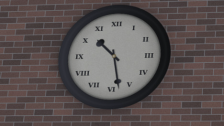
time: 10.28
